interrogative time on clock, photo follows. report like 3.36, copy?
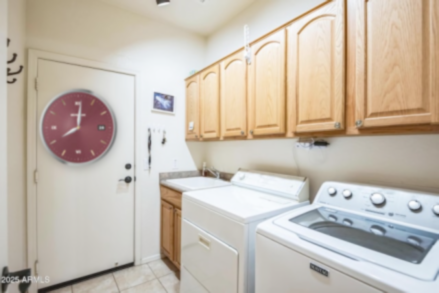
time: 8.01
